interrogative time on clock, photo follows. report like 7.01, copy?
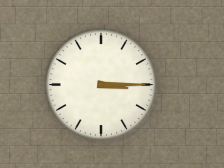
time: 3.15
